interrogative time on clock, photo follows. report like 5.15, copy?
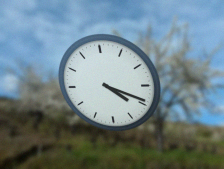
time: 4.19
